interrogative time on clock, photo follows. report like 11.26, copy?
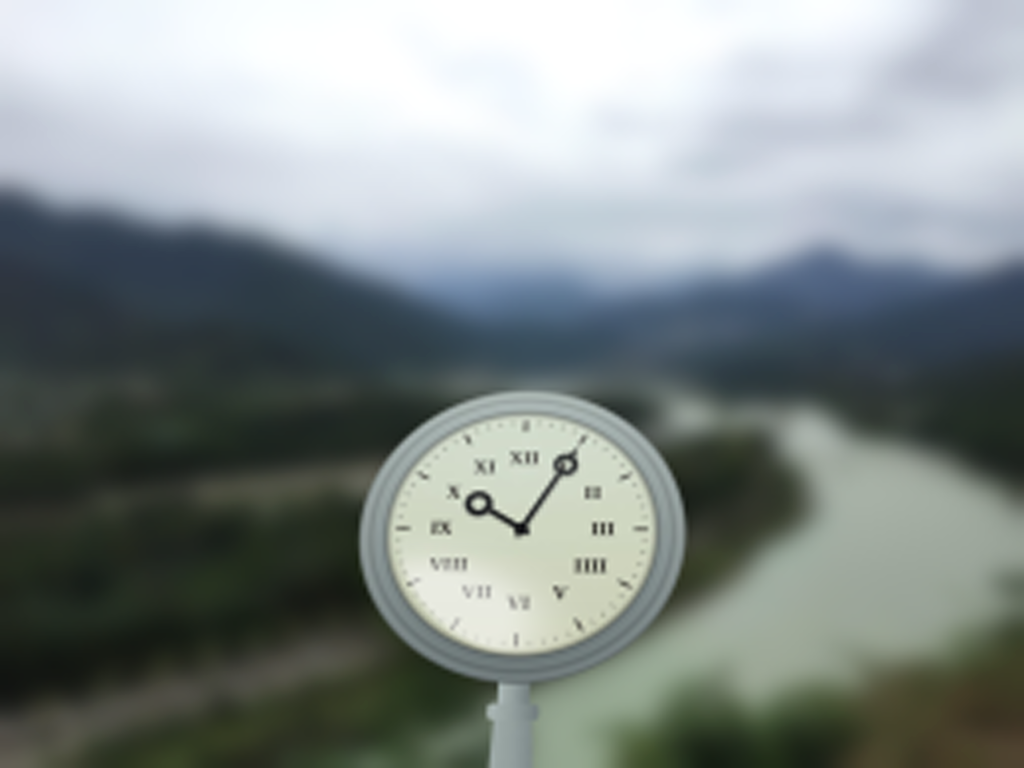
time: 10.05
